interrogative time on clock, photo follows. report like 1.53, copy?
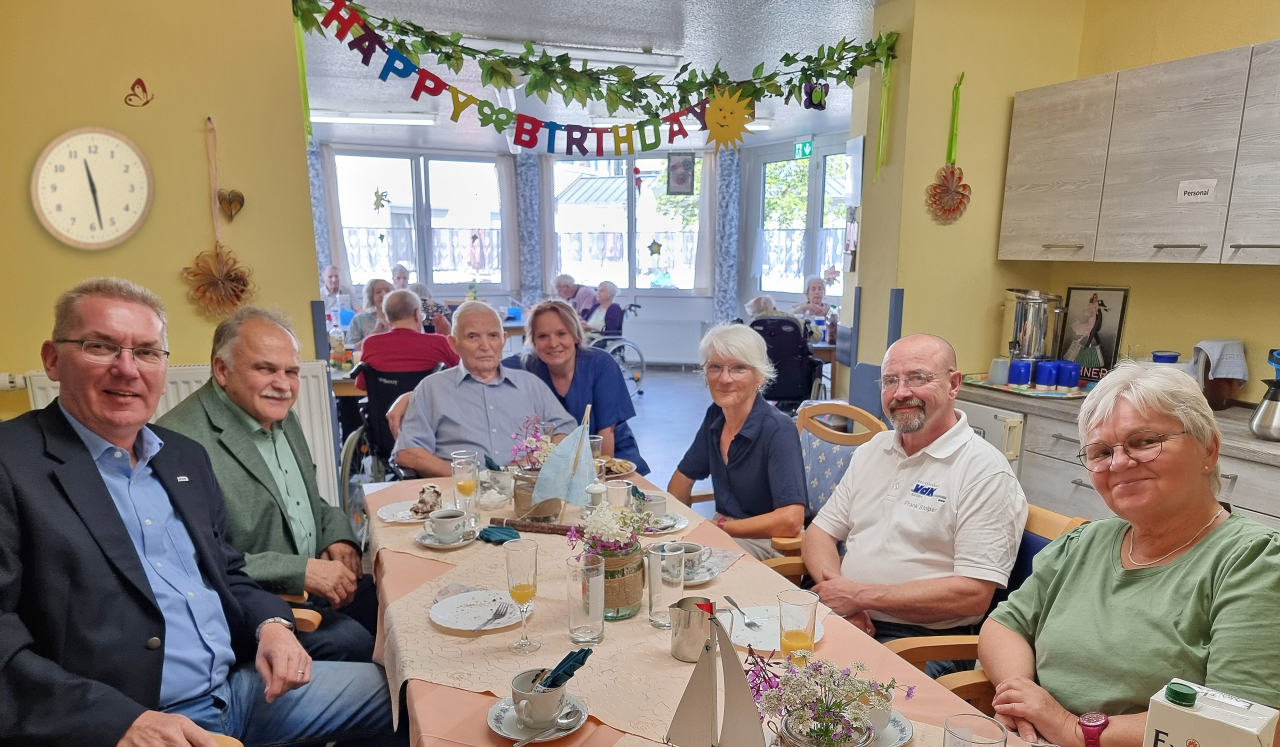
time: 11.28
